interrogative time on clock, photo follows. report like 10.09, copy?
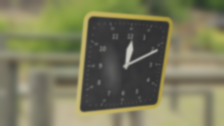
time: 12.11
